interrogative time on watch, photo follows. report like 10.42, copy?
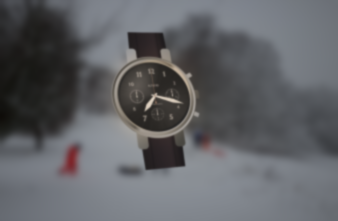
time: 7.18
